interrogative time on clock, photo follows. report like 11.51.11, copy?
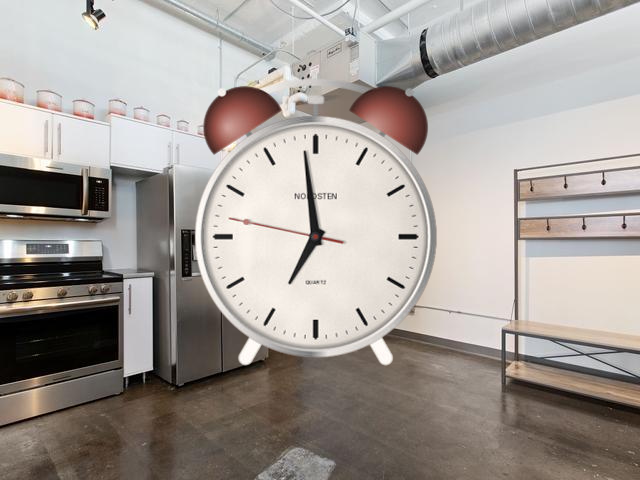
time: 6.58.47
